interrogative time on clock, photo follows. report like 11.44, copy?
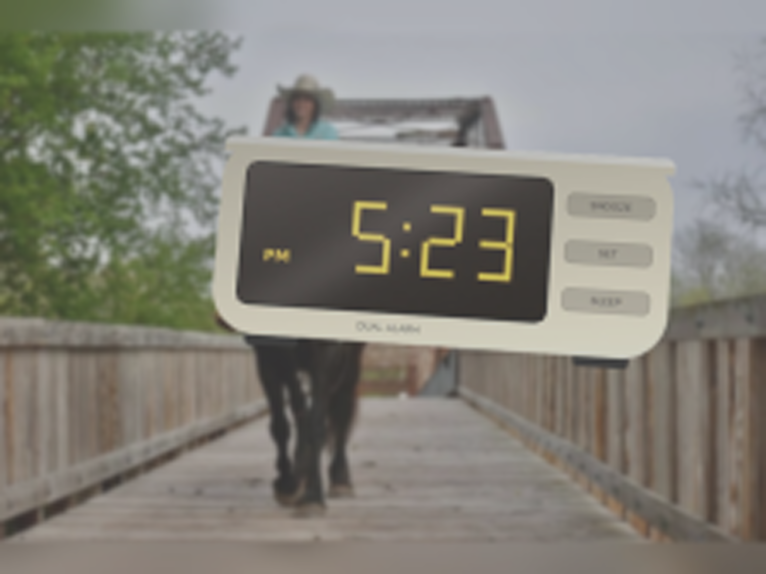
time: 5.23
